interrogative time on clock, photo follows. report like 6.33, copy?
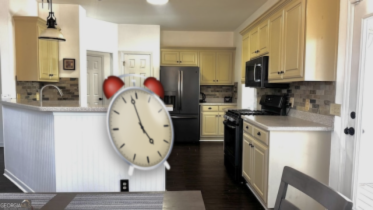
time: 4.58
